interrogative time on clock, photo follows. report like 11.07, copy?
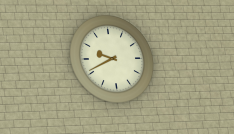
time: 9.41
